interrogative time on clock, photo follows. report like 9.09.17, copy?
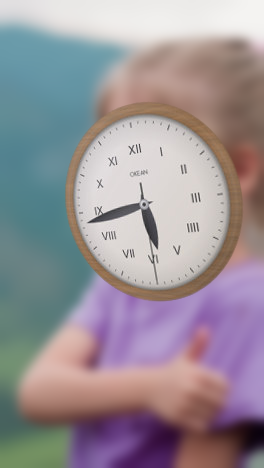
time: 5.43.30
